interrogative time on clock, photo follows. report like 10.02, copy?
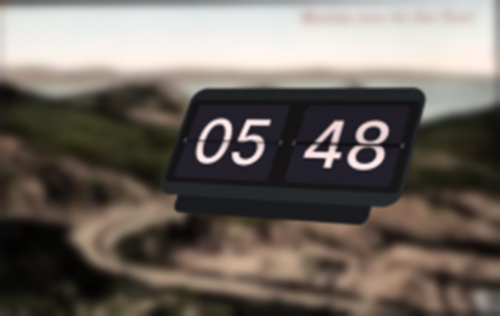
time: 5.48
